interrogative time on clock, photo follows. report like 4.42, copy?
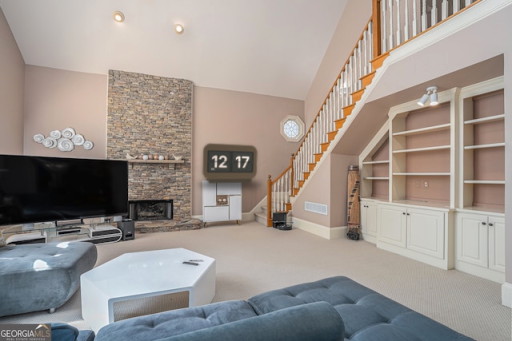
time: 12.17
